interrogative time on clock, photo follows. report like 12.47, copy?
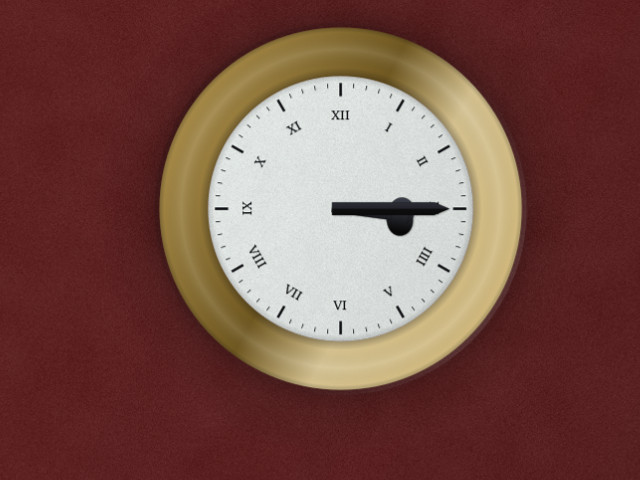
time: 3.15
